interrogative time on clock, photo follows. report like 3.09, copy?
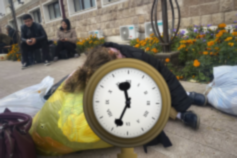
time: 11.34
